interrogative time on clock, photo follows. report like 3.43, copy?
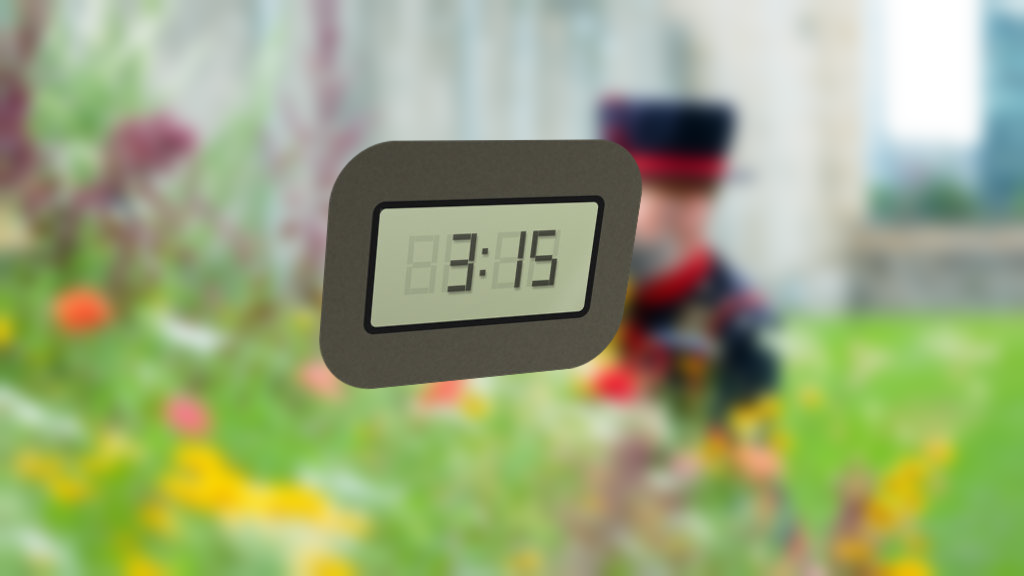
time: 3.15
